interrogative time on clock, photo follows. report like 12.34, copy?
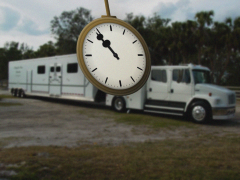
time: 10.54
